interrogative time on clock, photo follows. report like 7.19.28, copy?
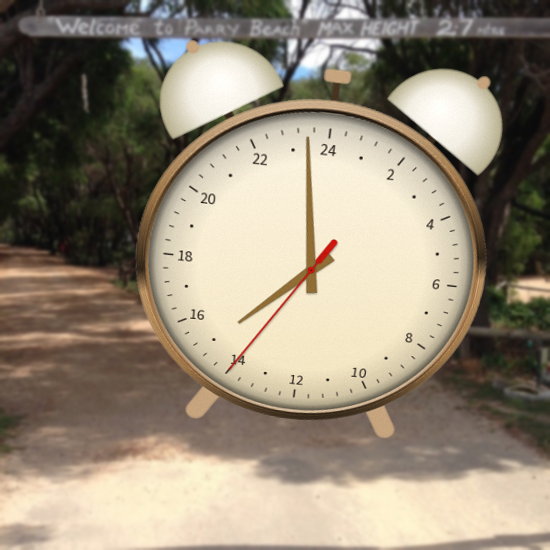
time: 14.58.35
